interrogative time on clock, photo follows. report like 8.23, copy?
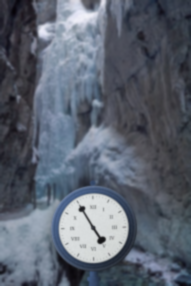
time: 4.55
